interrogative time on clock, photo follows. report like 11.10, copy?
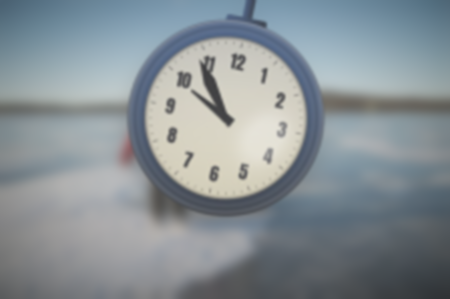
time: 9.54
